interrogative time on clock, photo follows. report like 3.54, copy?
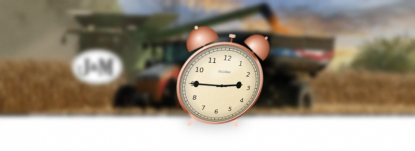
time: 2.45
